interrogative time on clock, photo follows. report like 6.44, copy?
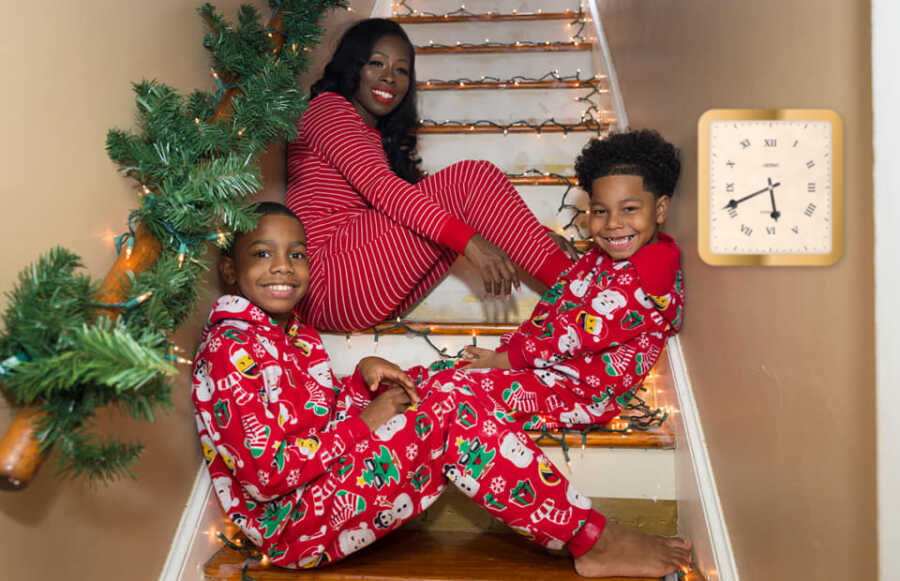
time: 5.41
